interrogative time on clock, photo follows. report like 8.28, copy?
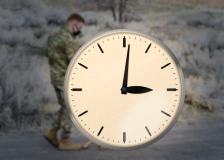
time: 3.01
